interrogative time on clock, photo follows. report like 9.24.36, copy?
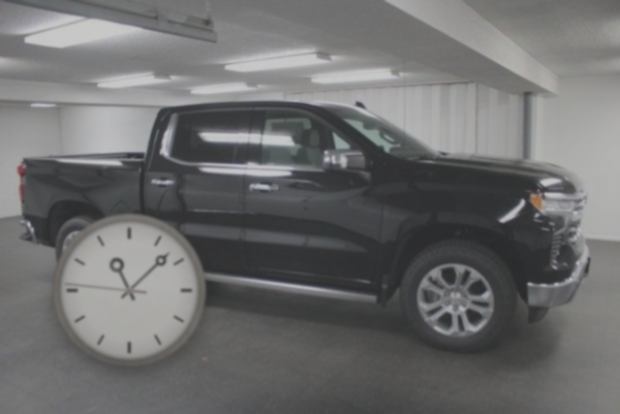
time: 11.07.46
